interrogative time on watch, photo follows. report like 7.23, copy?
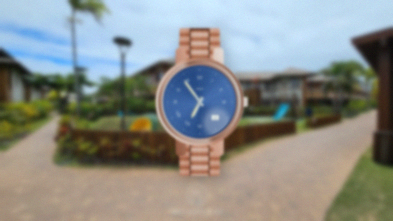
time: 6.54
